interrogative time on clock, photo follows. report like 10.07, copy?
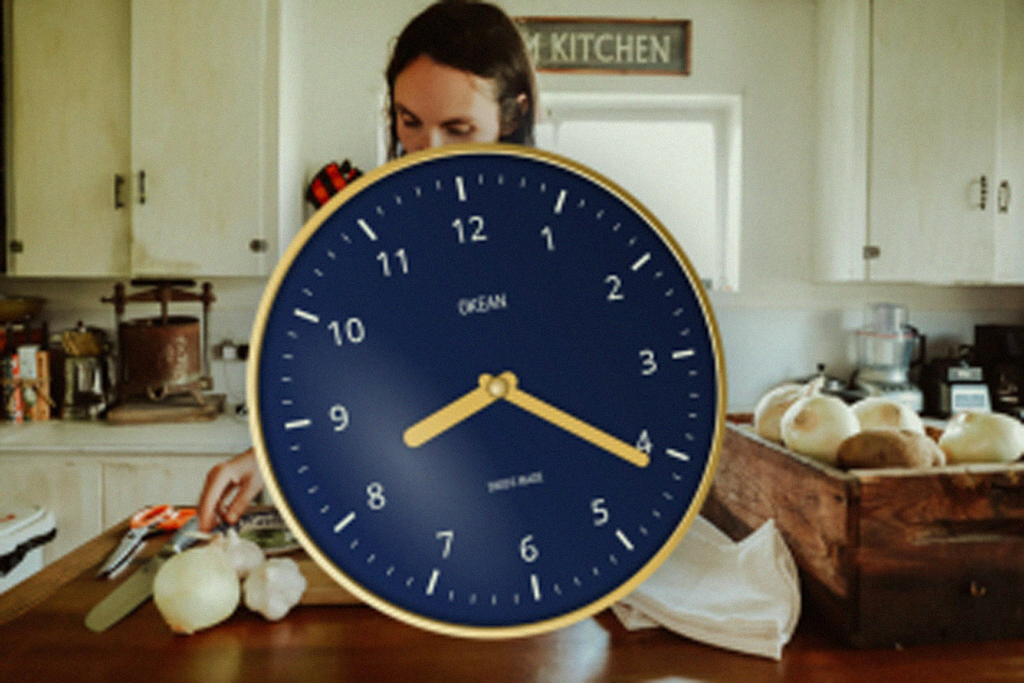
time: 8.21
